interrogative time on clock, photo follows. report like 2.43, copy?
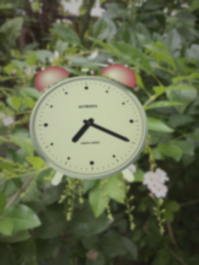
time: 7.20
